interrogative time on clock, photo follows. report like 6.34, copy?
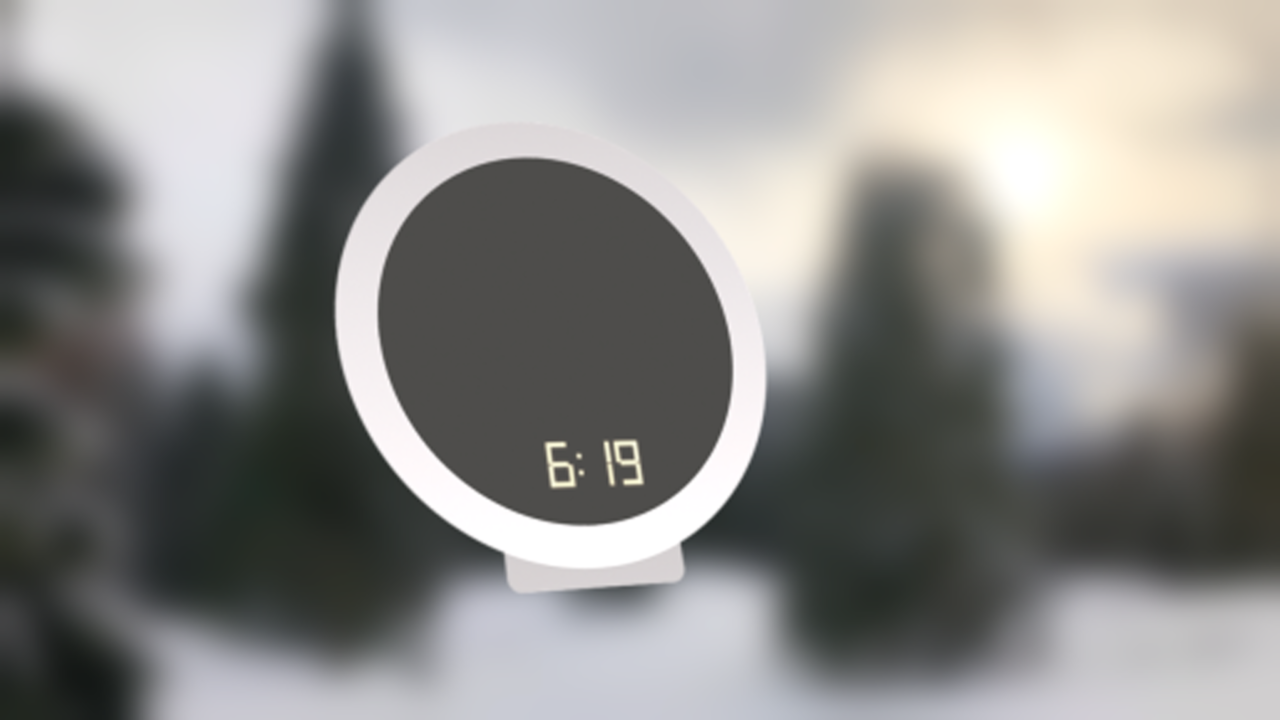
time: 6.19
